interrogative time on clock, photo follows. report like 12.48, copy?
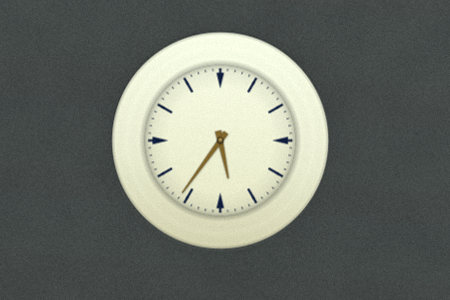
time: 5.36
